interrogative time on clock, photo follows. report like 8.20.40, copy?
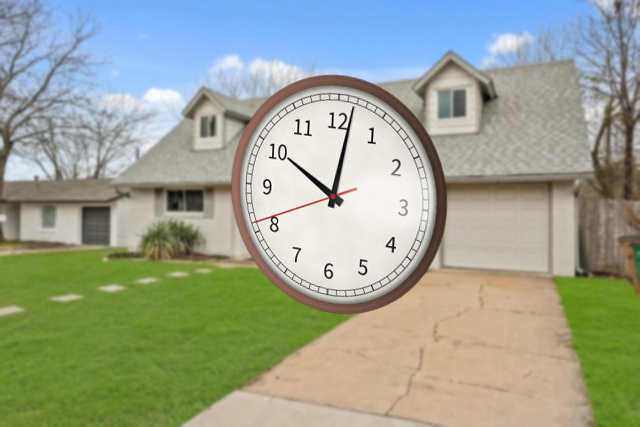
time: 10.01.41
